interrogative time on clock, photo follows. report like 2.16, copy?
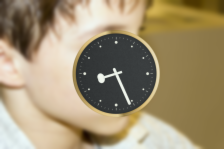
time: 8.26
